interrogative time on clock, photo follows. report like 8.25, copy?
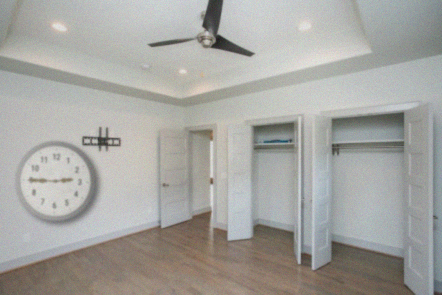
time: 2.45
